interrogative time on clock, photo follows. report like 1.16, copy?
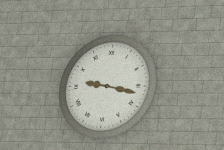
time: 9.17
